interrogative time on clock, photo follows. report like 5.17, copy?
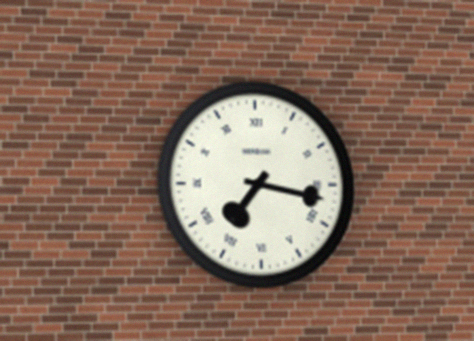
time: 7.17
